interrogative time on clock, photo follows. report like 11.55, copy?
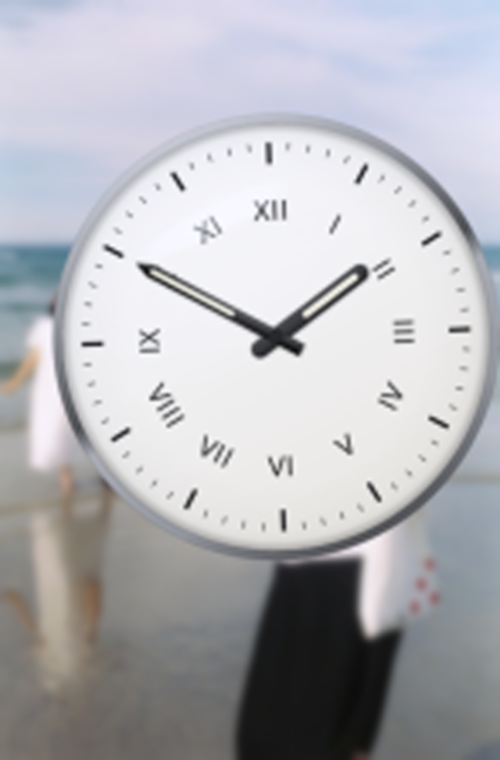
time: 1.50
